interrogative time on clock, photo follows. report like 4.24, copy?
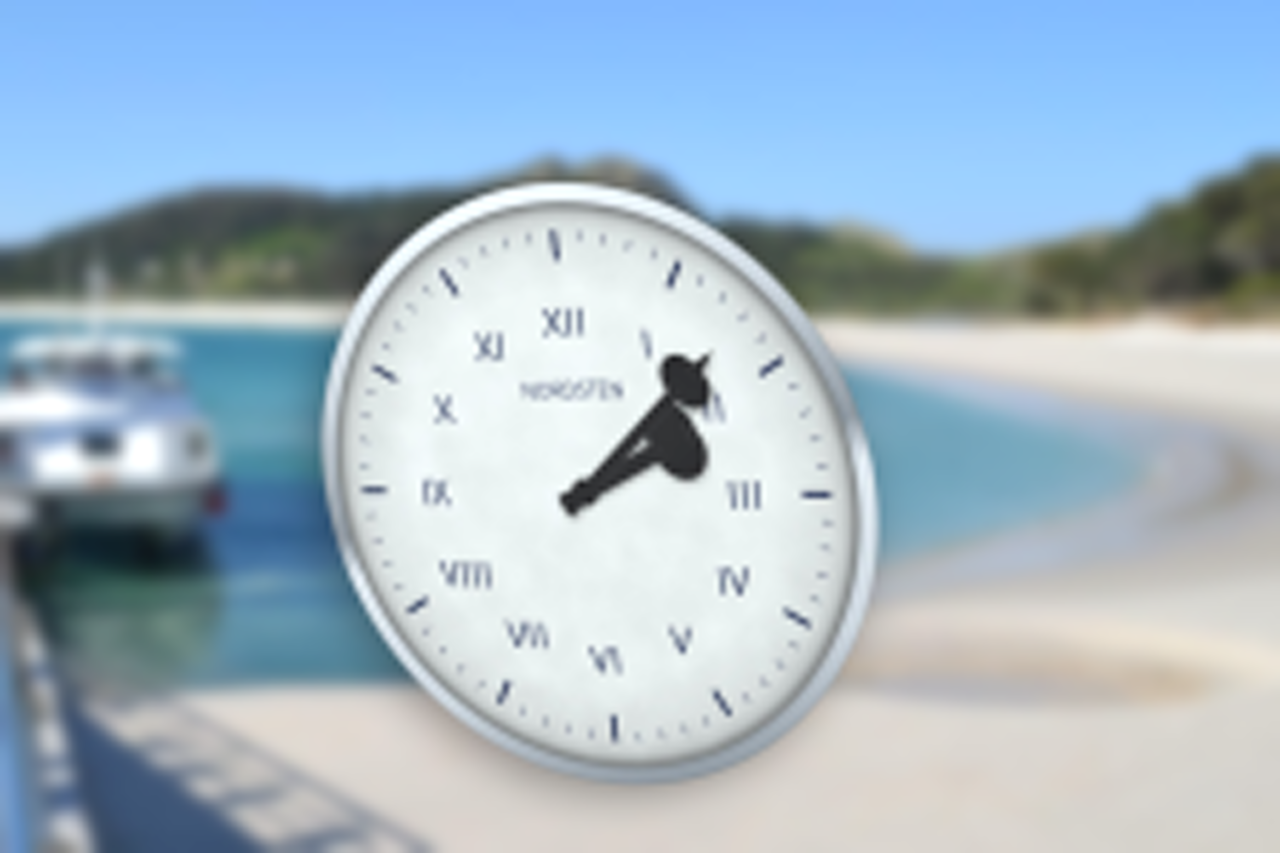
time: 2.08
